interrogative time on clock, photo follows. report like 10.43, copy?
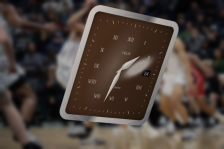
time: 1.32
